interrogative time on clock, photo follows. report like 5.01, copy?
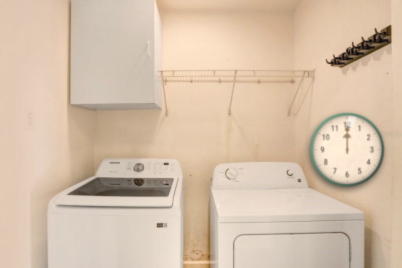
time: 12.00
